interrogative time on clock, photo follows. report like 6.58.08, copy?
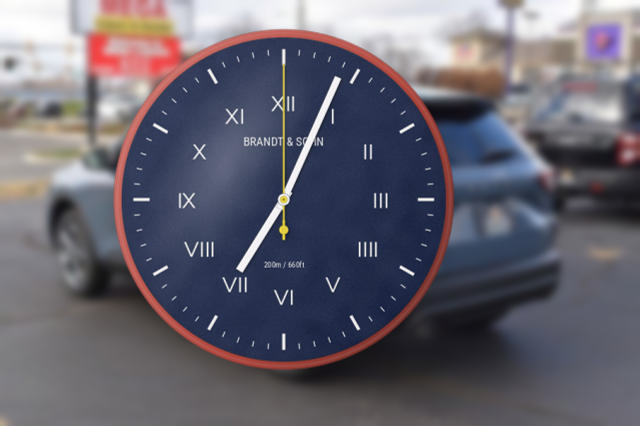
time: 7.04.00
